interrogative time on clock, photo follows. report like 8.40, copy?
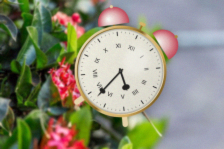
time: 4.33
